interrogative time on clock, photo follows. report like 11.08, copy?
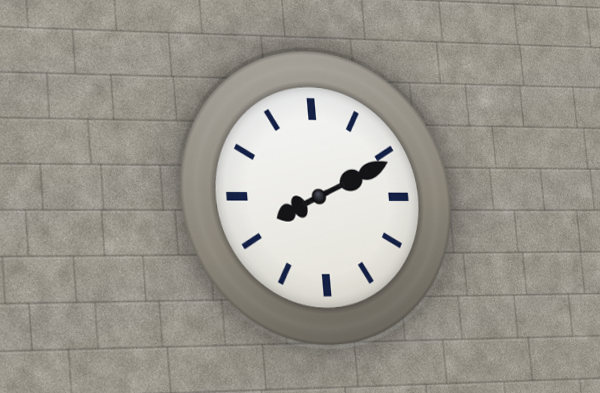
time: 8.11
